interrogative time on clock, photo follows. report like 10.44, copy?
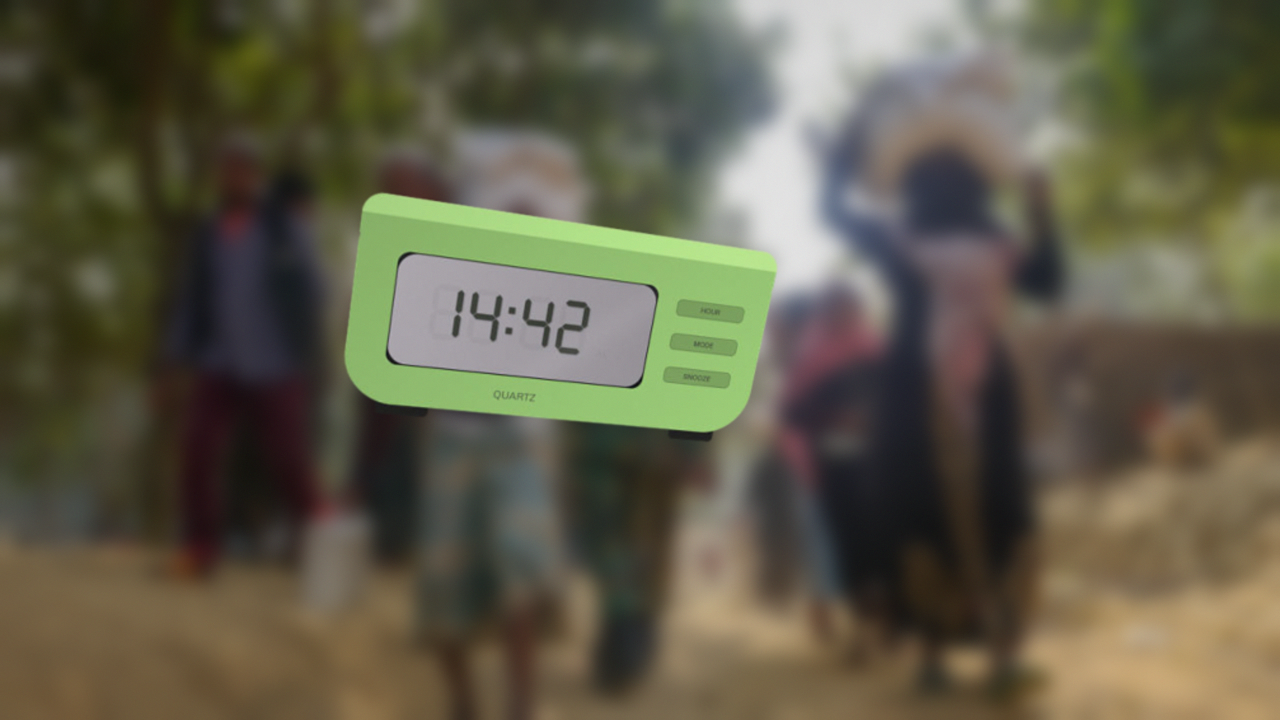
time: 14.42
